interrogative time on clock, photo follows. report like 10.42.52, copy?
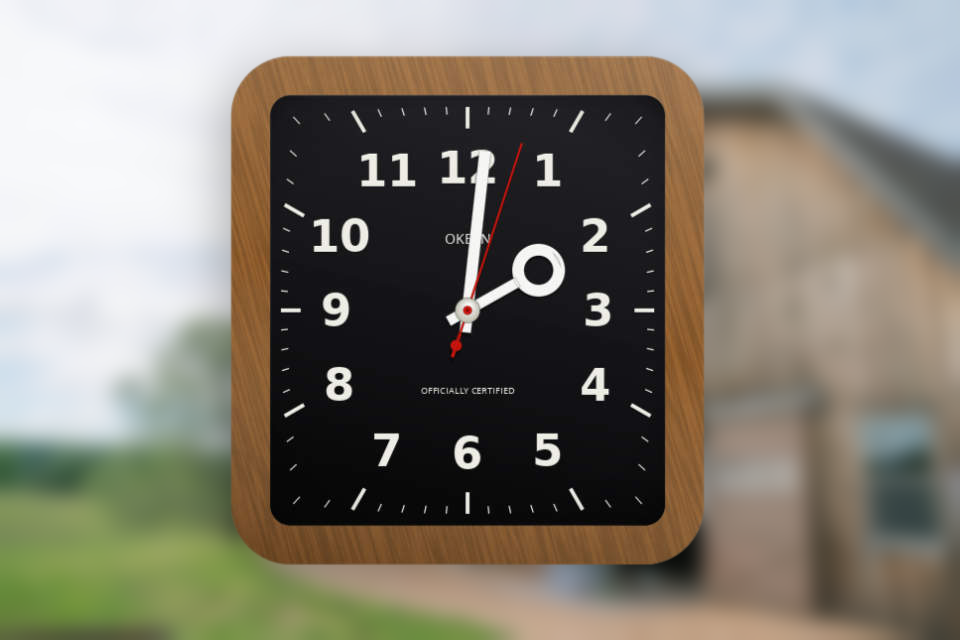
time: 2.01.03
